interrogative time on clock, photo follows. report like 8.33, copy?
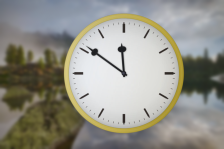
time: 11.51
